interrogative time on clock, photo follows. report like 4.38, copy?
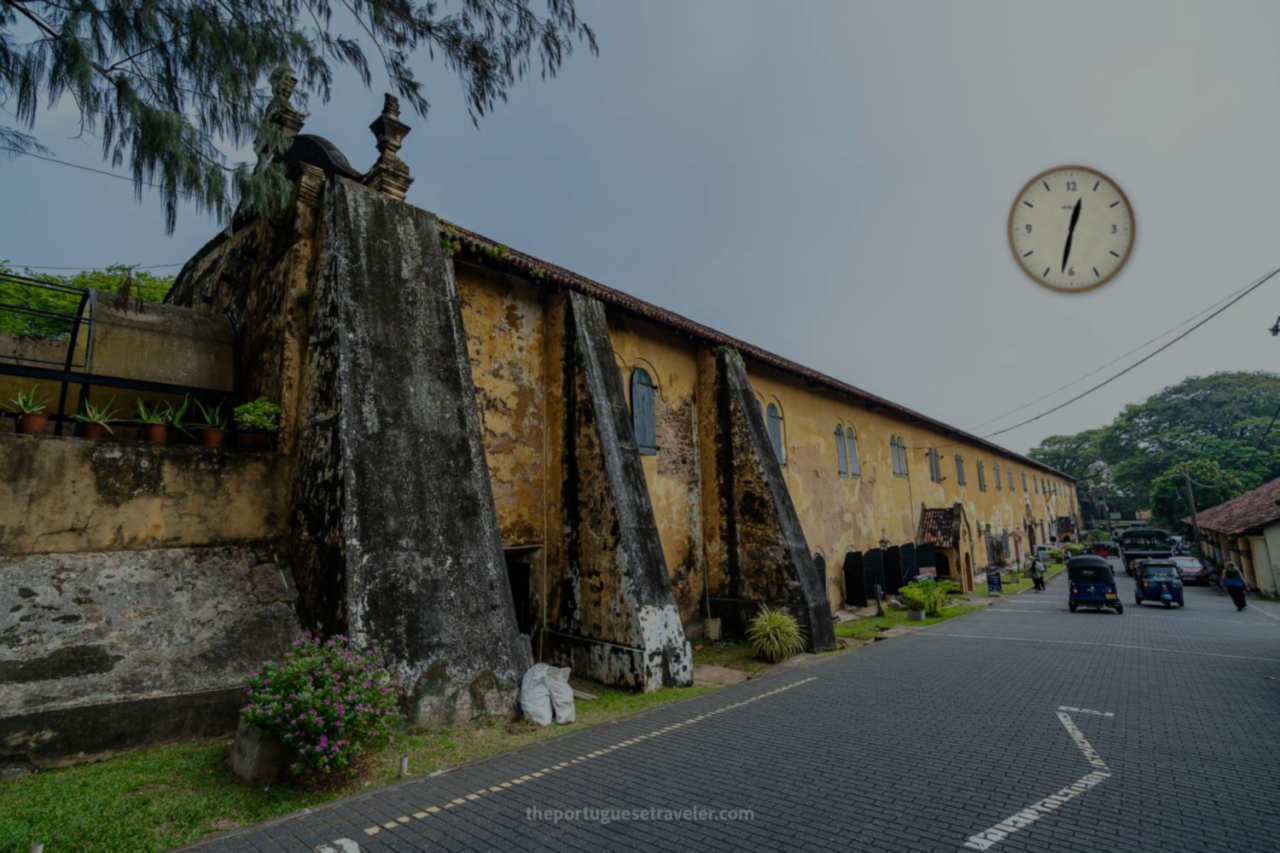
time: 12.32
